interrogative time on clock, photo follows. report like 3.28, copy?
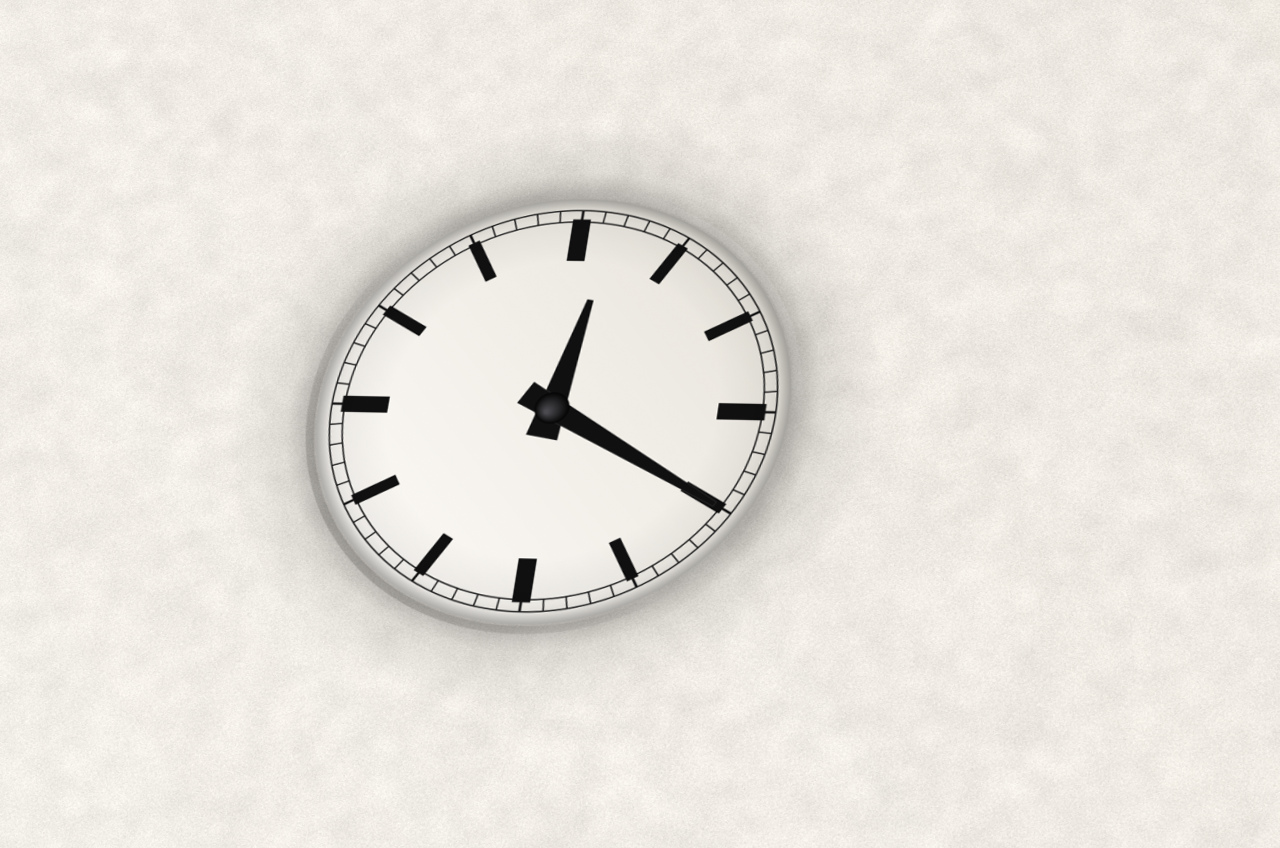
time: 12.20
